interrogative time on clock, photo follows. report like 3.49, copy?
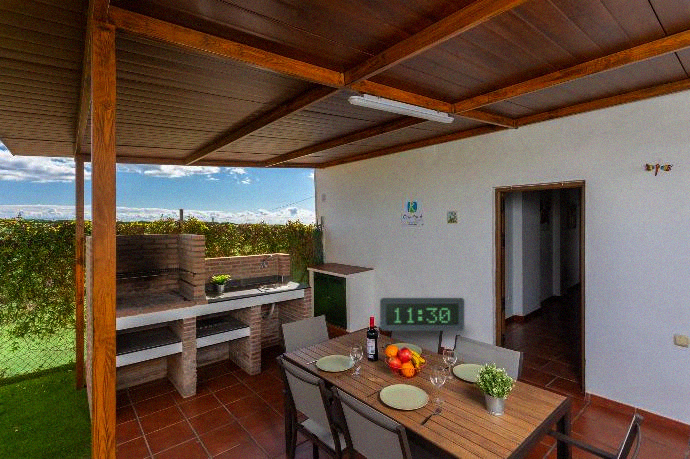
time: 11.30
